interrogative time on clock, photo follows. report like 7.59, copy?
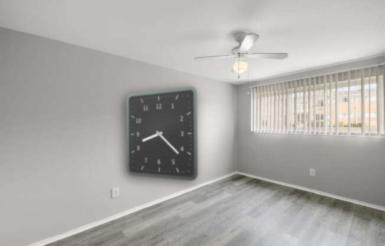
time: 8.22
